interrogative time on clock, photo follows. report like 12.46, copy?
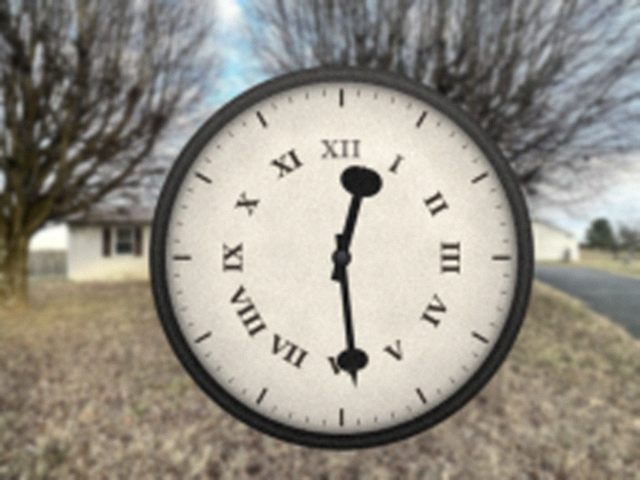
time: 12.29
